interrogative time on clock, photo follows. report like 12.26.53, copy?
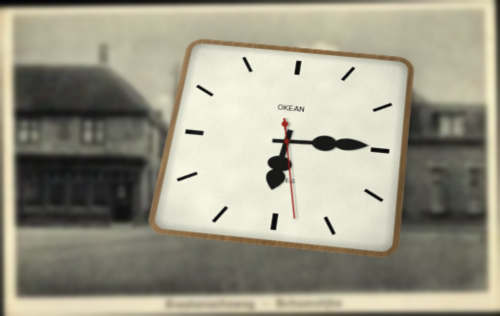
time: 6.14.28
